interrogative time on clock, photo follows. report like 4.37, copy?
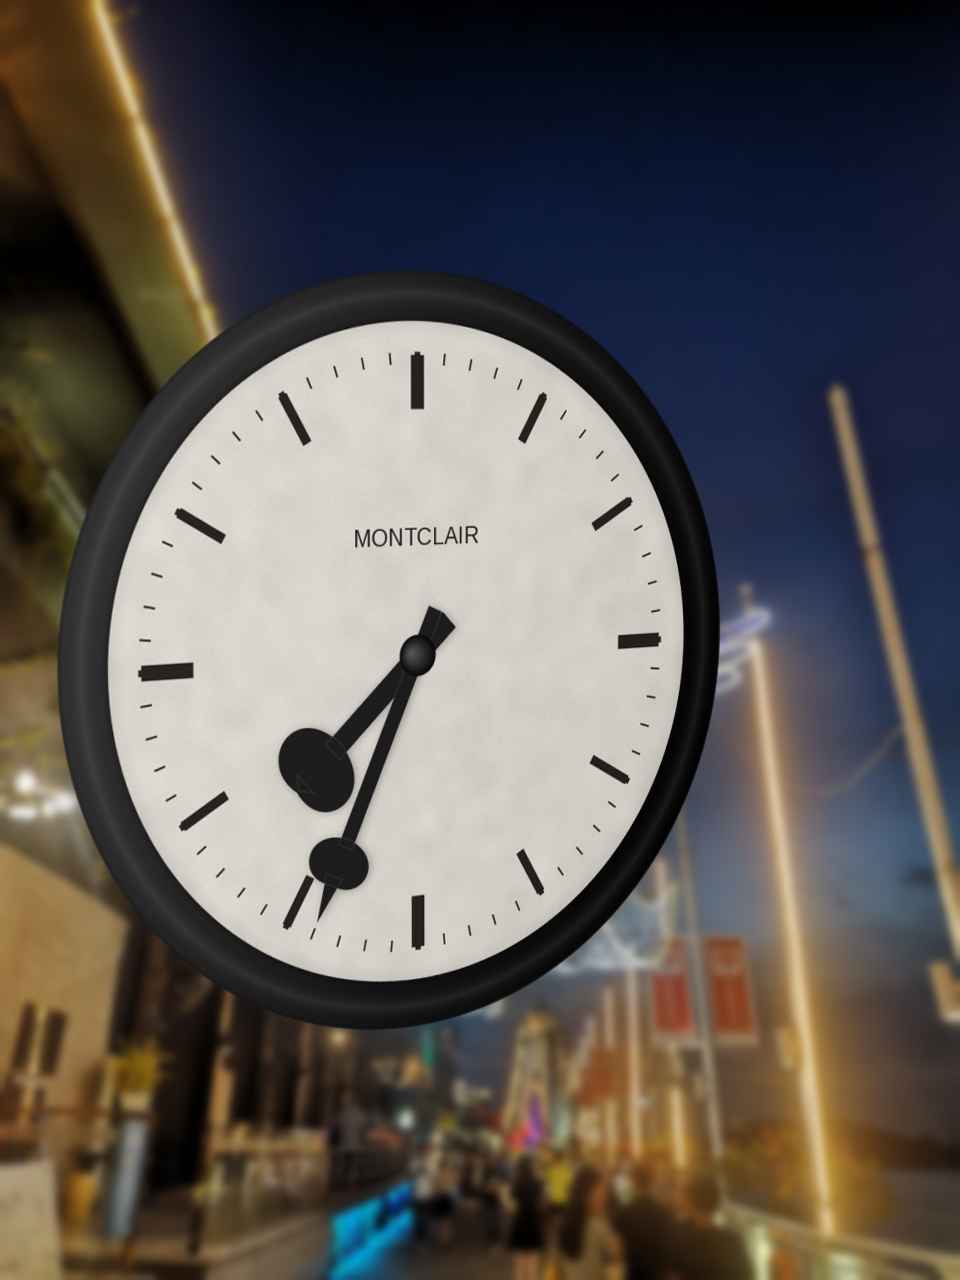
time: 7.34
